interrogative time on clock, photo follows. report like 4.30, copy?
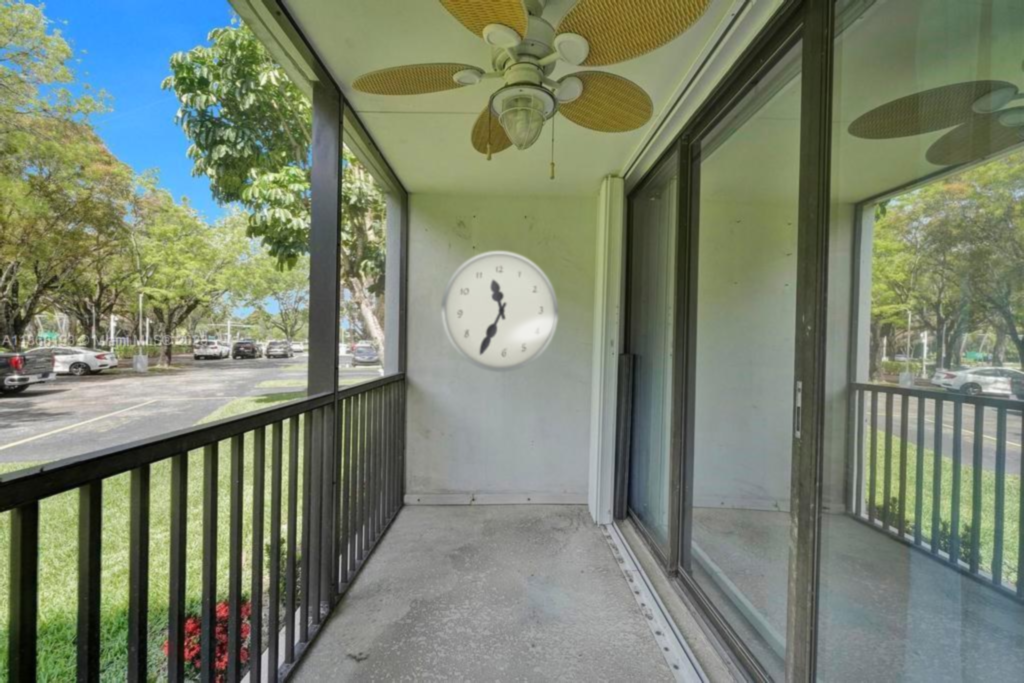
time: 11.35
